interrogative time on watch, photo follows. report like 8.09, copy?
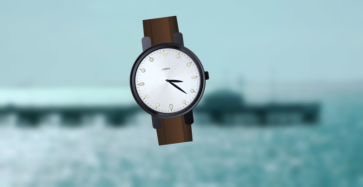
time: 3.22
